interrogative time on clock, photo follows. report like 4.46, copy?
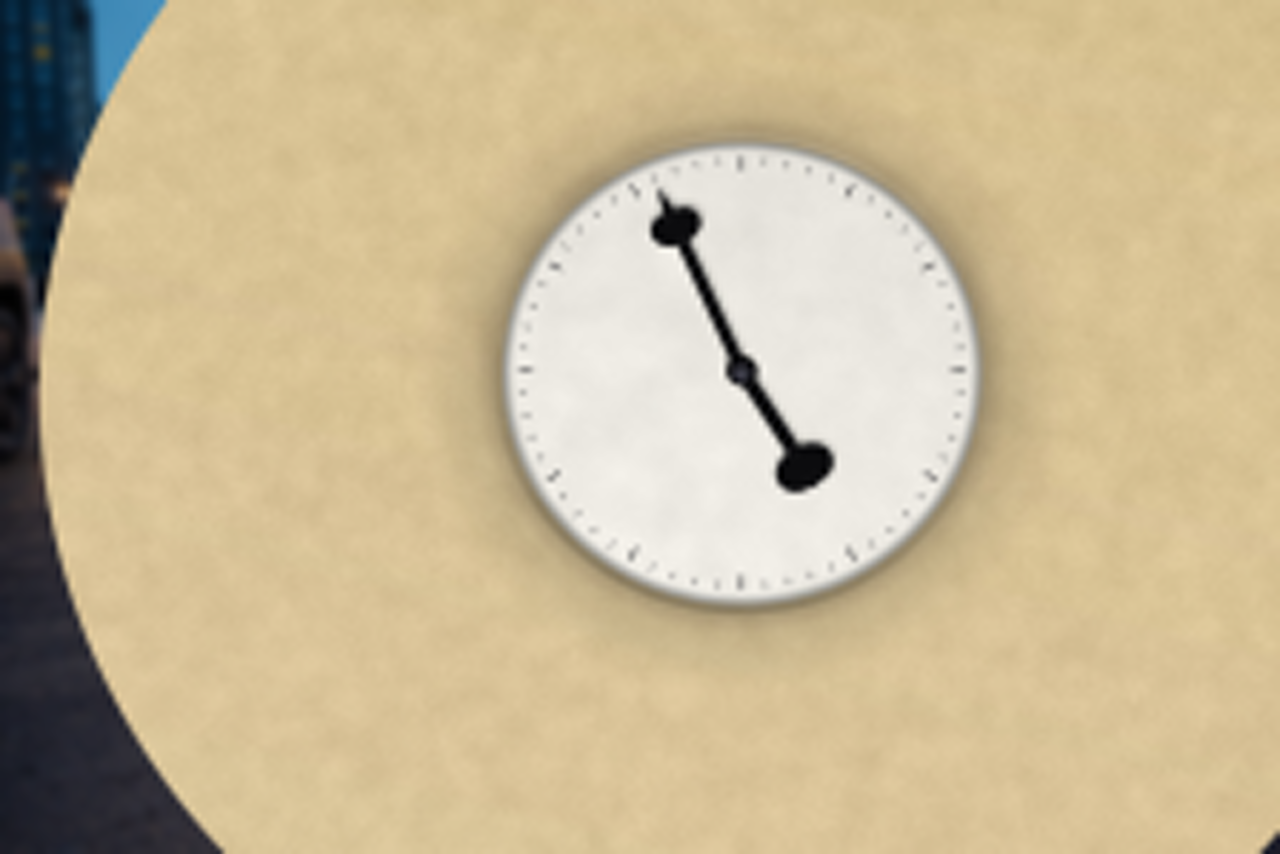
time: 4.56
